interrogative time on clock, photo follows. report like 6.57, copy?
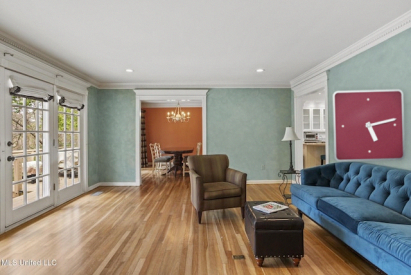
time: 5.13
